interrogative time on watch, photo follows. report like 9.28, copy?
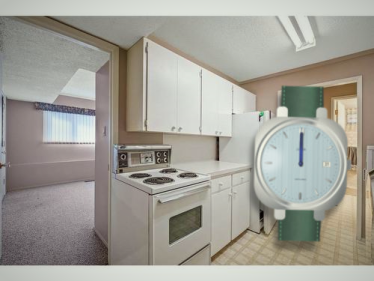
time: 12.00
